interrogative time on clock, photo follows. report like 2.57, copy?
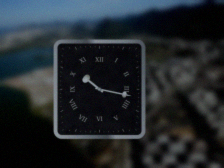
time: 10.17
